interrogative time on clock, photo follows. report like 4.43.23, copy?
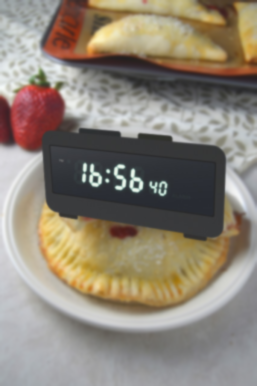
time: 16.56.40
